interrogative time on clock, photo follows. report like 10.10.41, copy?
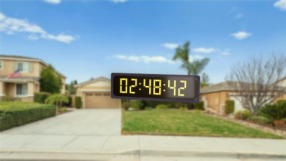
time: 2.48.42
